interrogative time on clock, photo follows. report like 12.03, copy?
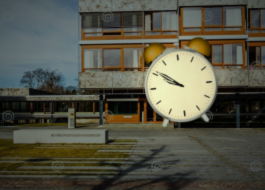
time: 9.51
